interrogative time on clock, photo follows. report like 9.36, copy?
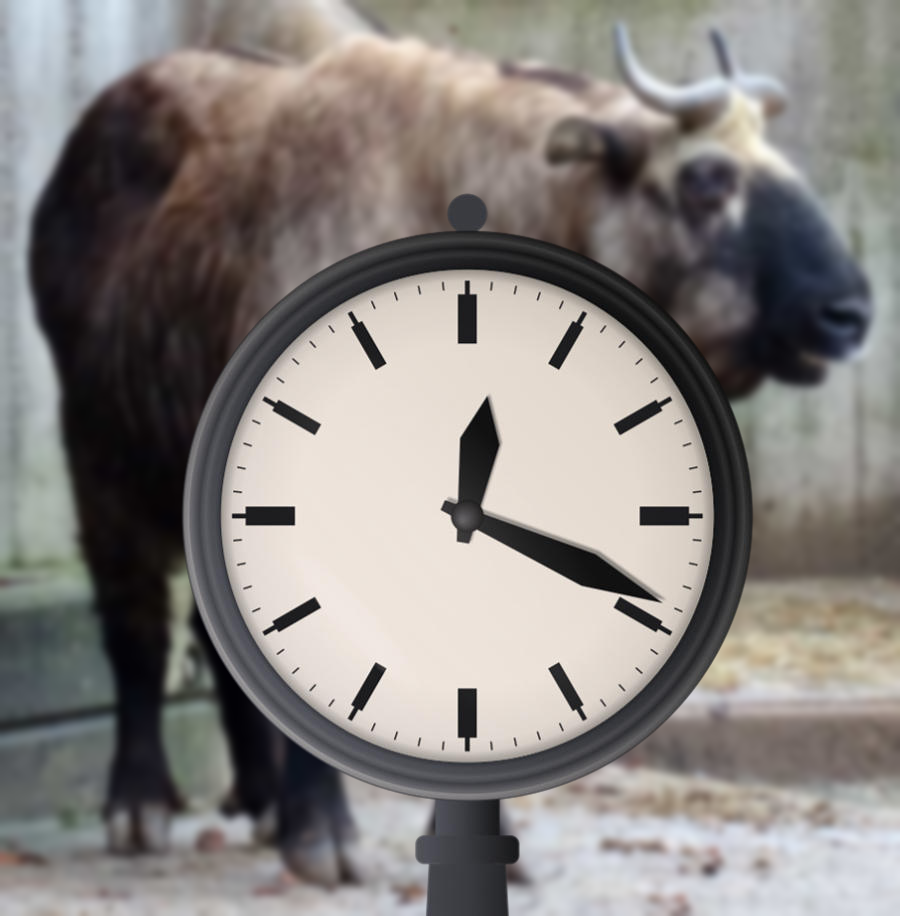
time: 12.19
